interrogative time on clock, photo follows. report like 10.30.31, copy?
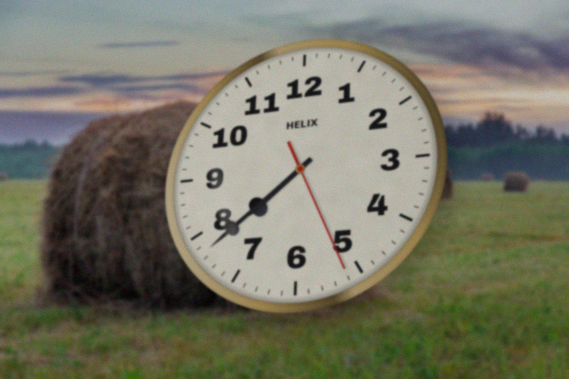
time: 7.38.26
